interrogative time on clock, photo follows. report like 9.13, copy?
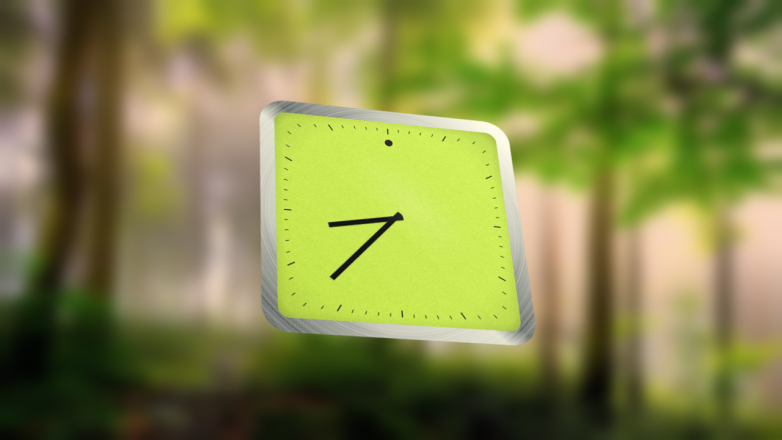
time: 8.37
